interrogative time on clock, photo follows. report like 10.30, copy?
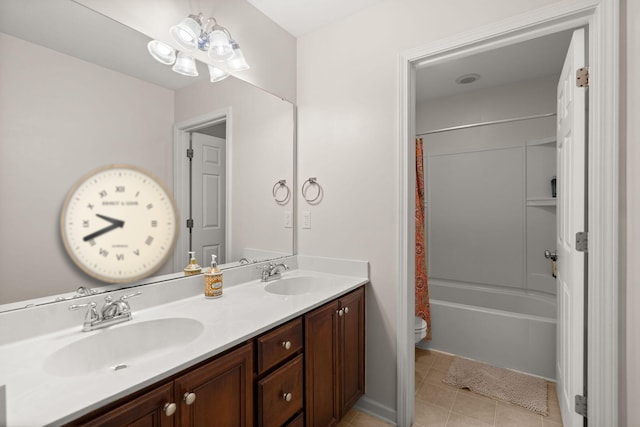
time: 9.41
